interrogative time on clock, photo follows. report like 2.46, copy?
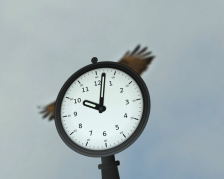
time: 10.02
